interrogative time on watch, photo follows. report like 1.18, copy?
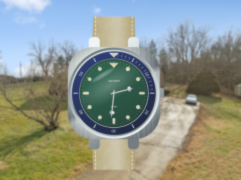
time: 2.31
